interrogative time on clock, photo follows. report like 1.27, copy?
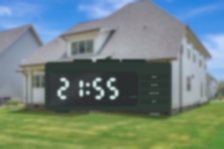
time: 21.55
